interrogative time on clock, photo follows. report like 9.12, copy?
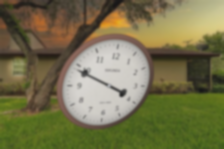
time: 3.49
